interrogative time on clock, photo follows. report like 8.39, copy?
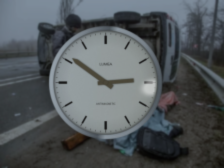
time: 2.51
